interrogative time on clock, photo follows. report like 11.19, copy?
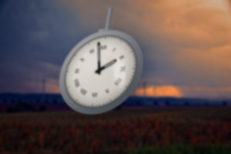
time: 1.58
